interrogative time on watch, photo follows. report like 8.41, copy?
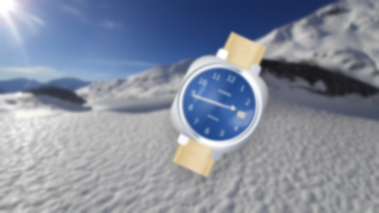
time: 2.44
